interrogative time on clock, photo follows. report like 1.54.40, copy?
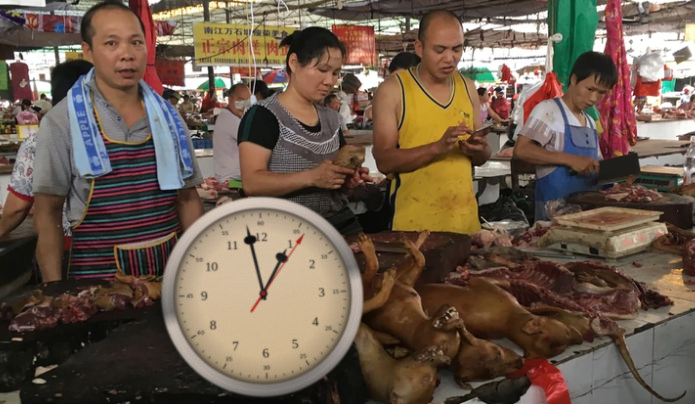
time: 12.58.06
